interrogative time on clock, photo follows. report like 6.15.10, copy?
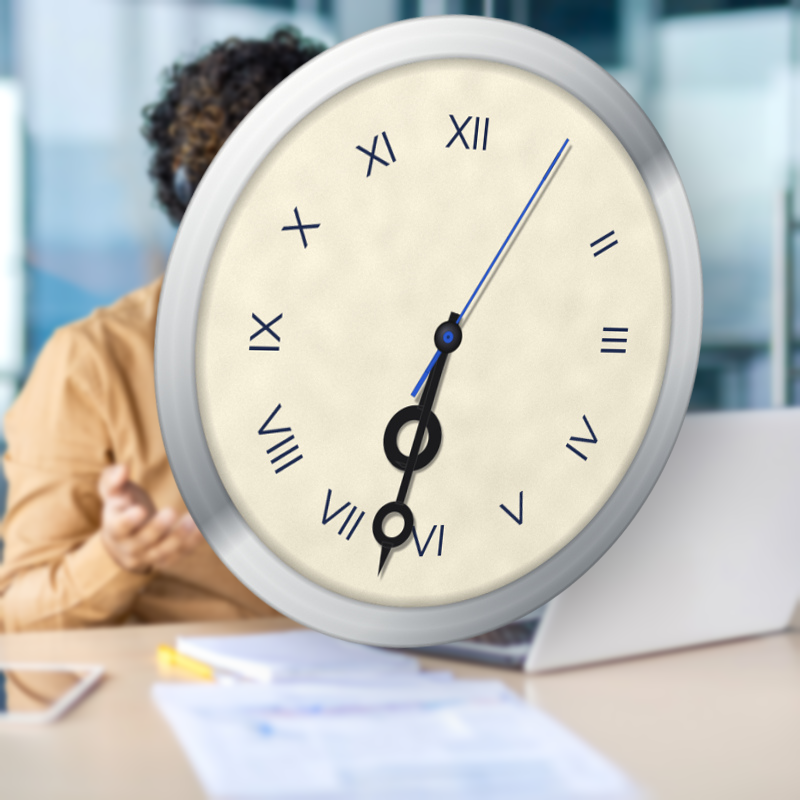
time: 6.32.05
